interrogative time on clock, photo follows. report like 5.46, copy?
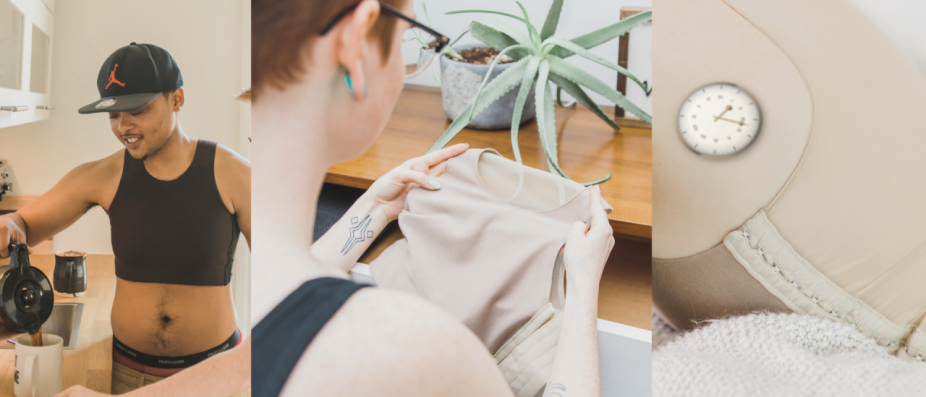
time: 1.17
